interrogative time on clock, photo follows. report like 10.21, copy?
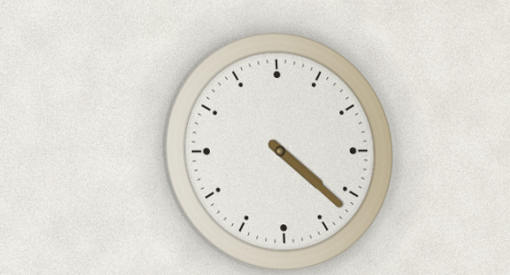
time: 4.22
